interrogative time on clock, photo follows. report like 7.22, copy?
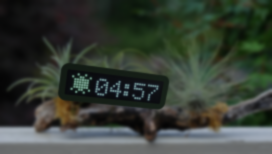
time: 4.57
